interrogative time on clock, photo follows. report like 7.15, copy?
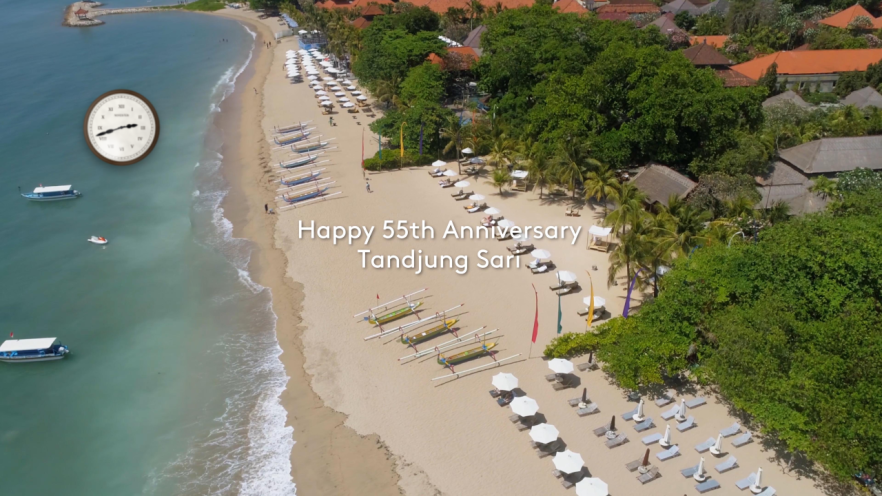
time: 2.42
